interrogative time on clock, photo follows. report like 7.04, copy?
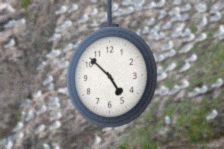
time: 4.52
